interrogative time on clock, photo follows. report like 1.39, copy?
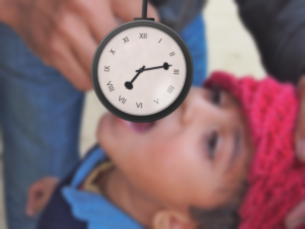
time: 7.13
